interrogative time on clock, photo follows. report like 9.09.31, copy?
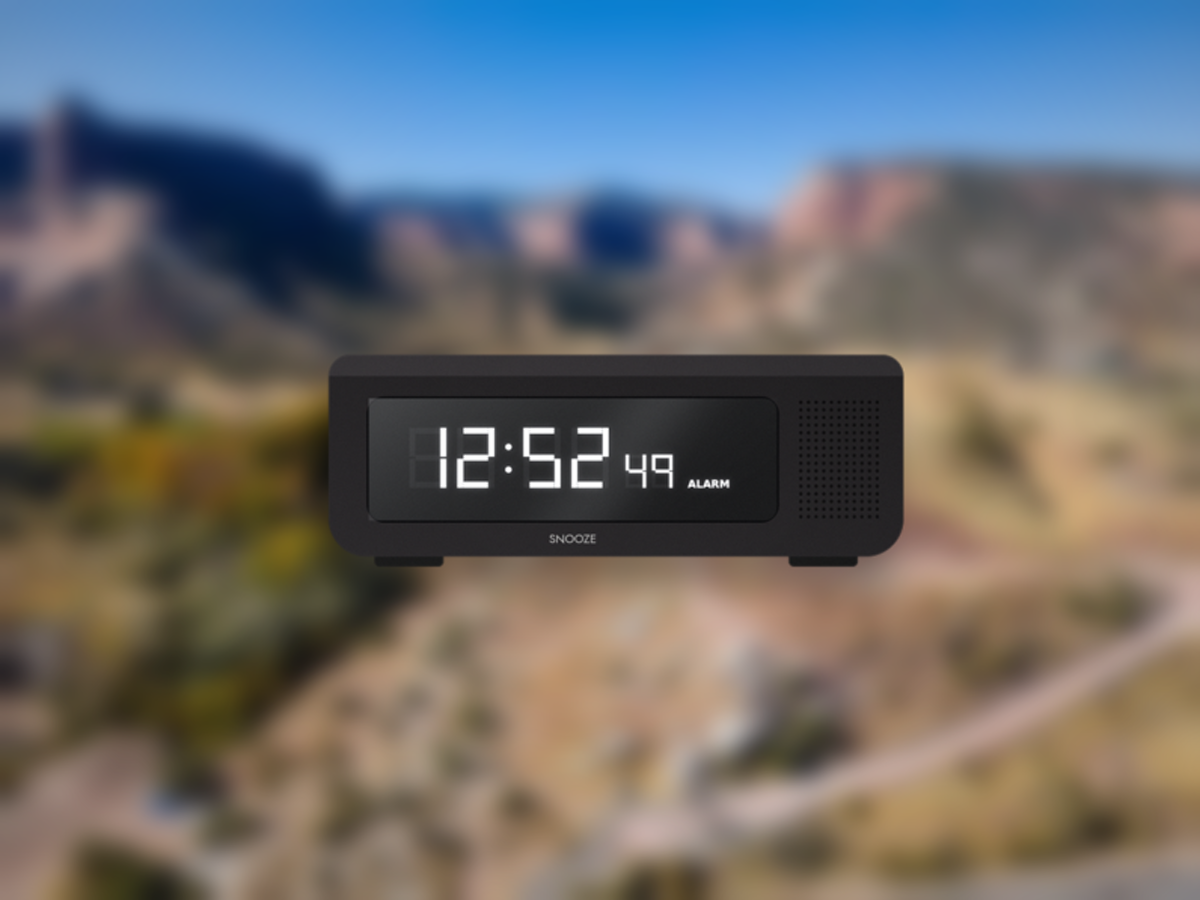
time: 12.52.49
